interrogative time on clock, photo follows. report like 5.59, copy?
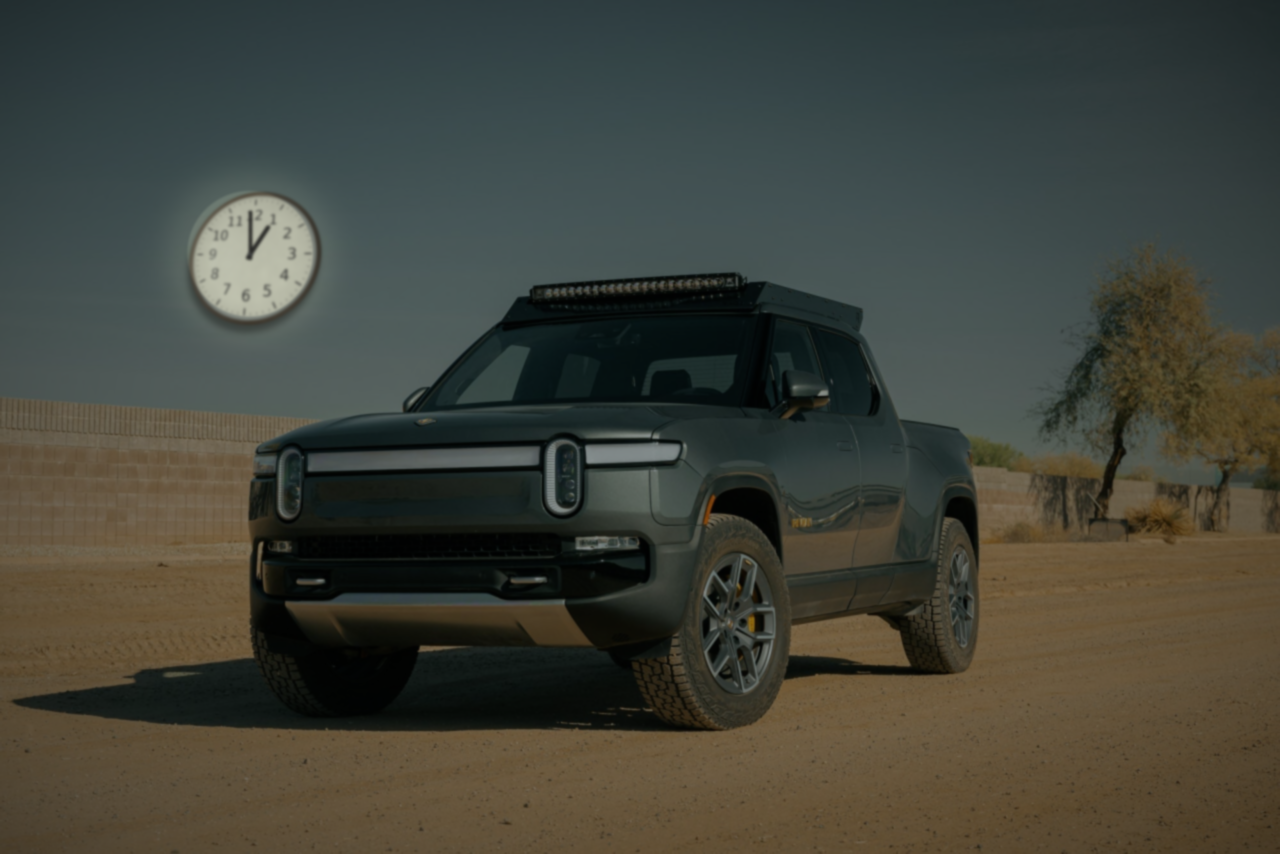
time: 12.59
